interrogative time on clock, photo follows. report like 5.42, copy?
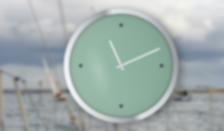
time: 11.11
